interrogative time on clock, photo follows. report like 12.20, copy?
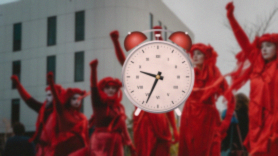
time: 9.34
